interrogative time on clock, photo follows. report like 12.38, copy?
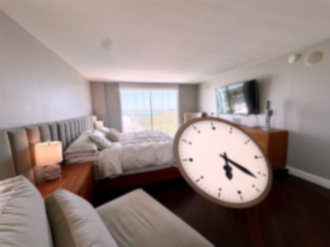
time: 6.22
